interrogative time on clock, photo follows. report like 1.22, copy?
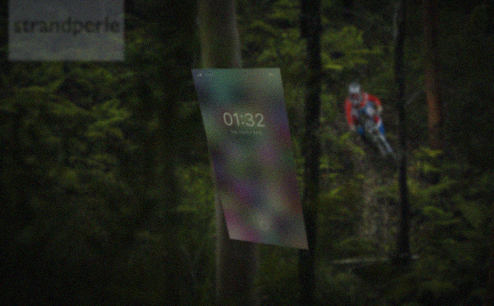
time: 1.32
